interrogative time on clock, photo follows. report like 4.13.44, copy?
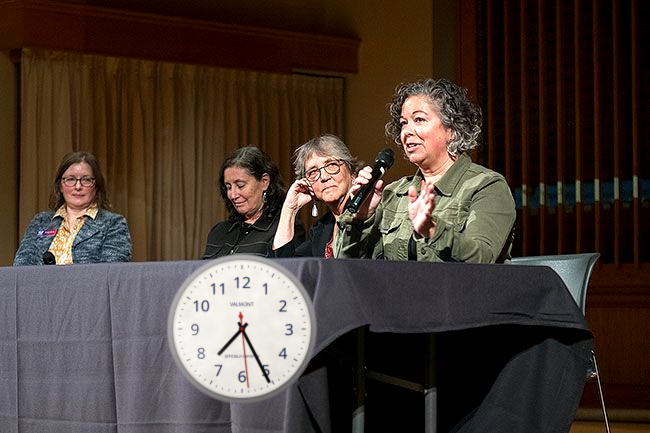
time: 7.25.29
